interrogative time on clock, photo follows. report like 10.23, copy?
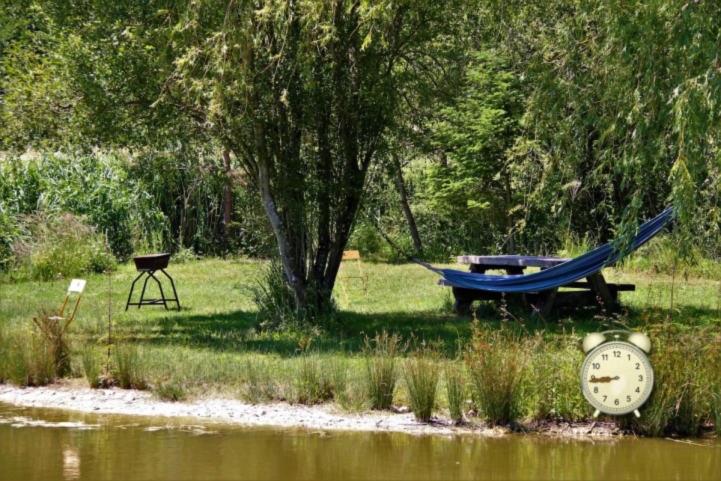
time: 8.44
